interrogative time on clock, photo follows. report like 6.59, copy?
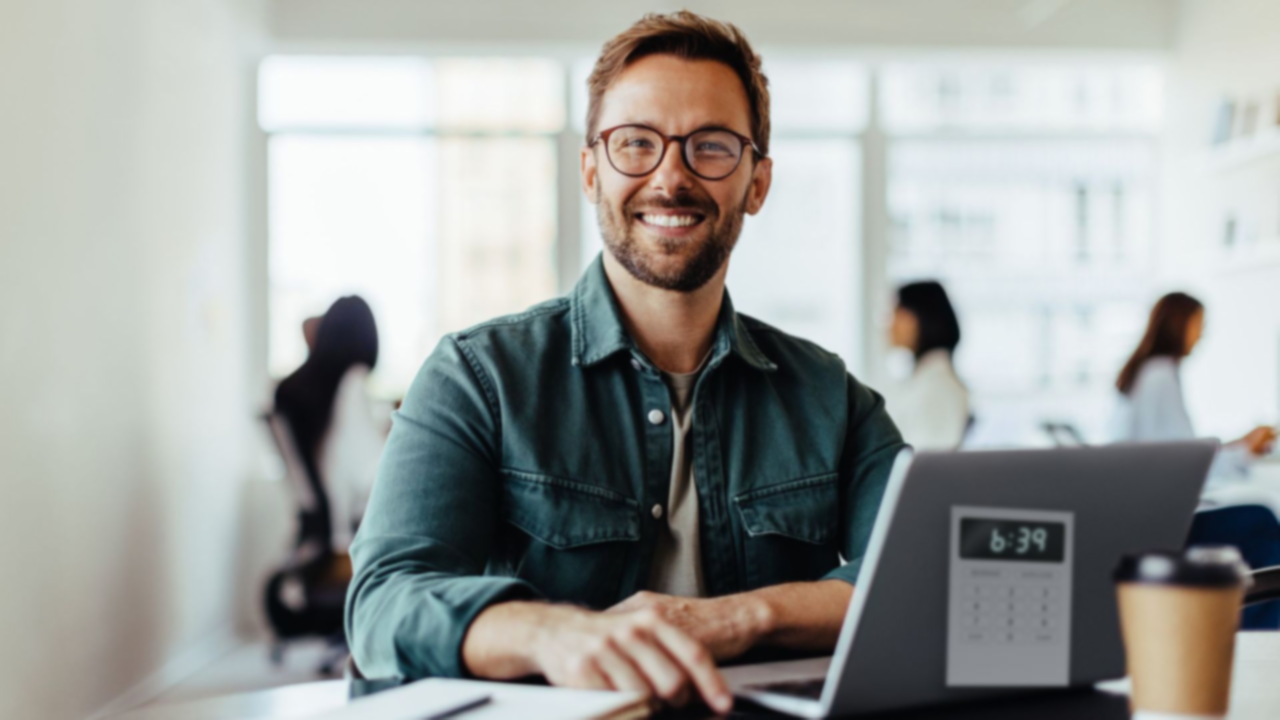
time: 6.39
